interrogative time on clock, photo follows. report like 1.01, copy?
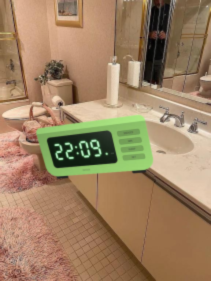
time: 22.09
